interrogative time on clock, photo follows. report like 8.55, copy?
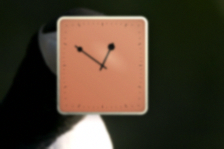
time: 12.51
